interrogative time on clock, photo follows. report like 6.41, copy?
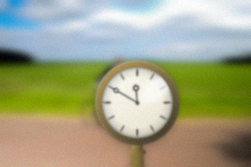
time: 11.50
